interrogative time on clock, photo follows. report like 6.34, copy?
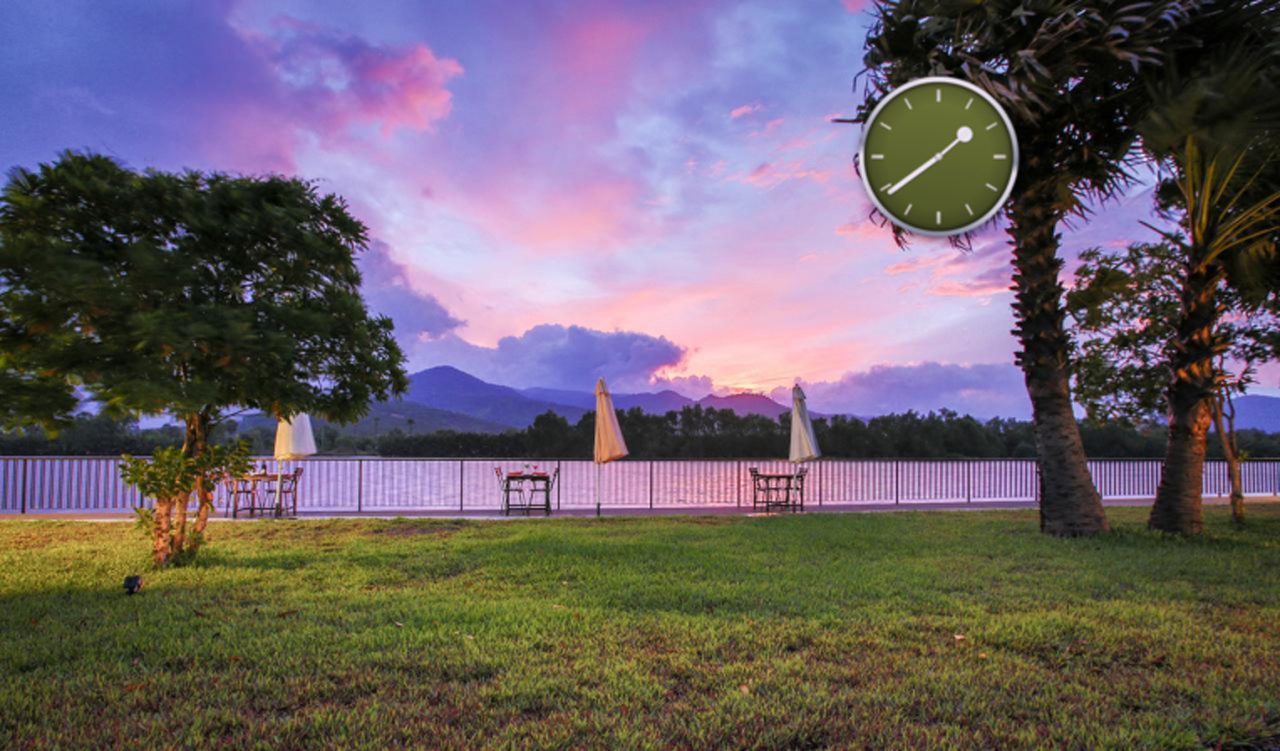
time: 1.39
